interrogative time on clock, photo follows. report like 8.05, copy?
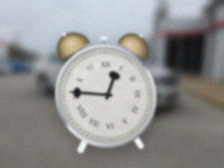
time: 12.46
